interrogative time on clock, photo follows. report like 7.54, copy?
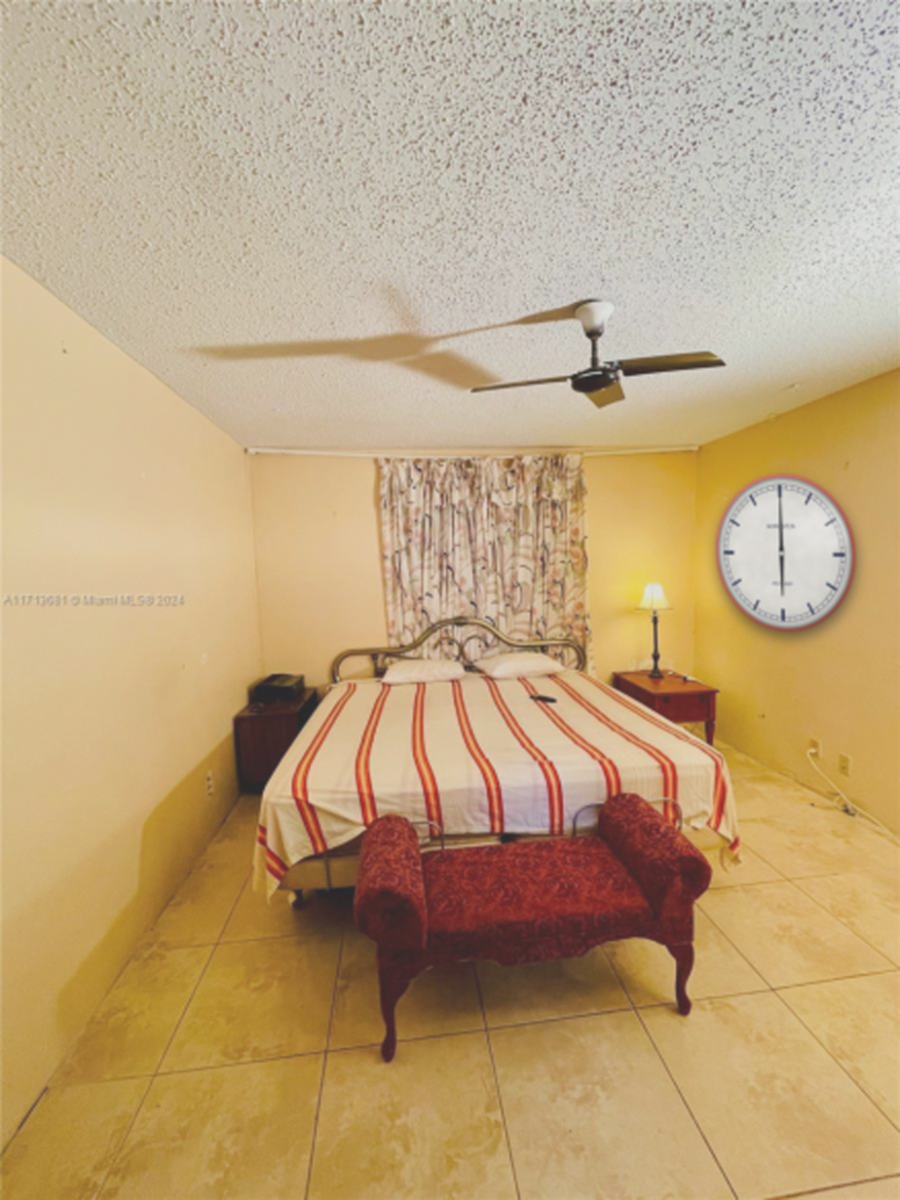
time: 6.00
